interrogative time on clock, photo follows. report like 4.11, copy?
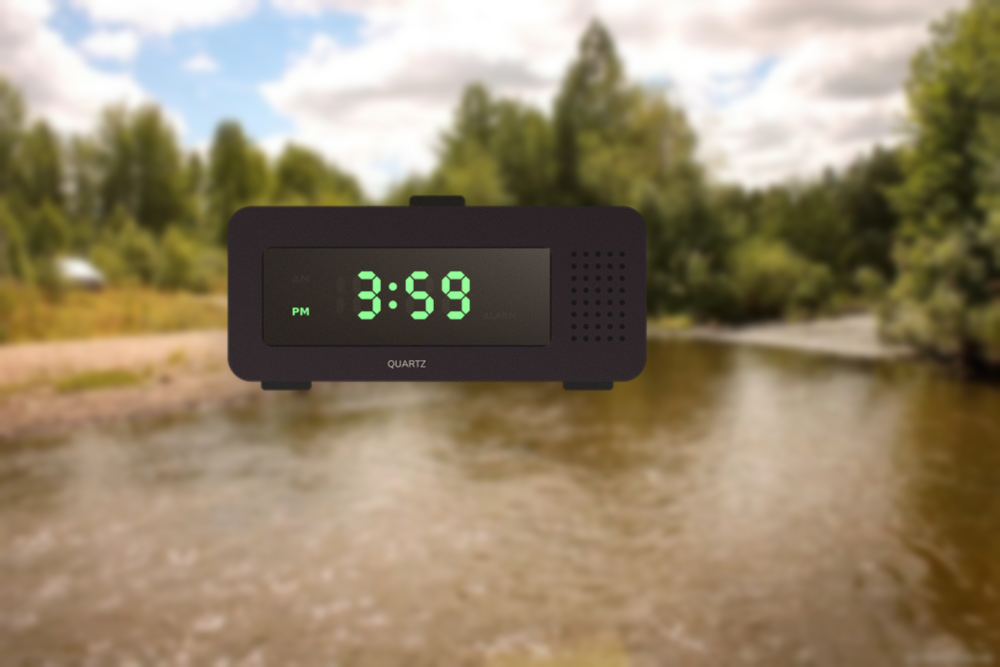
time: 3.59
